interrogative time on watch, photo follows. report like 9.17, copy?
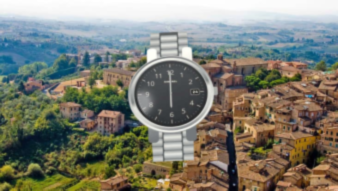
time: 6.00
